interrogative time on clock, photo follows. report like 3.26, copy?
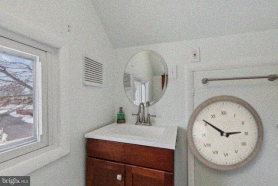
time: 2.51
